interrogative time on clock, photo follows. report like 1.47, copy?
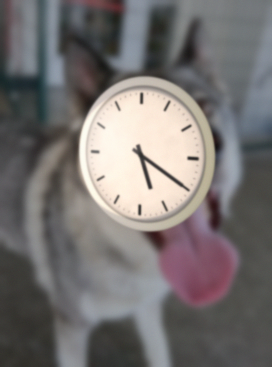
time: 5.20
